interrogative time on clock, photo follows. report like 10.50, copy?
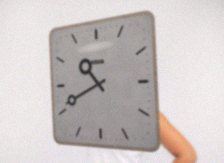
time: 10.41
